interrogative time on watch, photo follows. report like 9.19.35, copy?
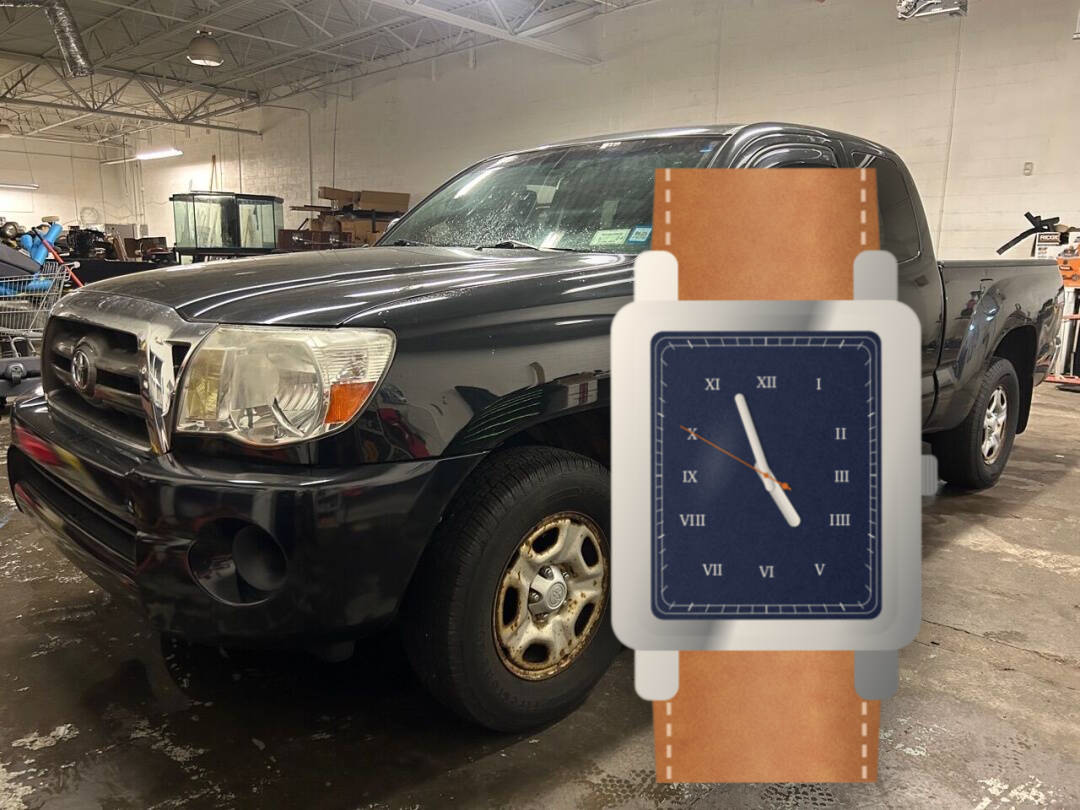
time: 4.56.50
